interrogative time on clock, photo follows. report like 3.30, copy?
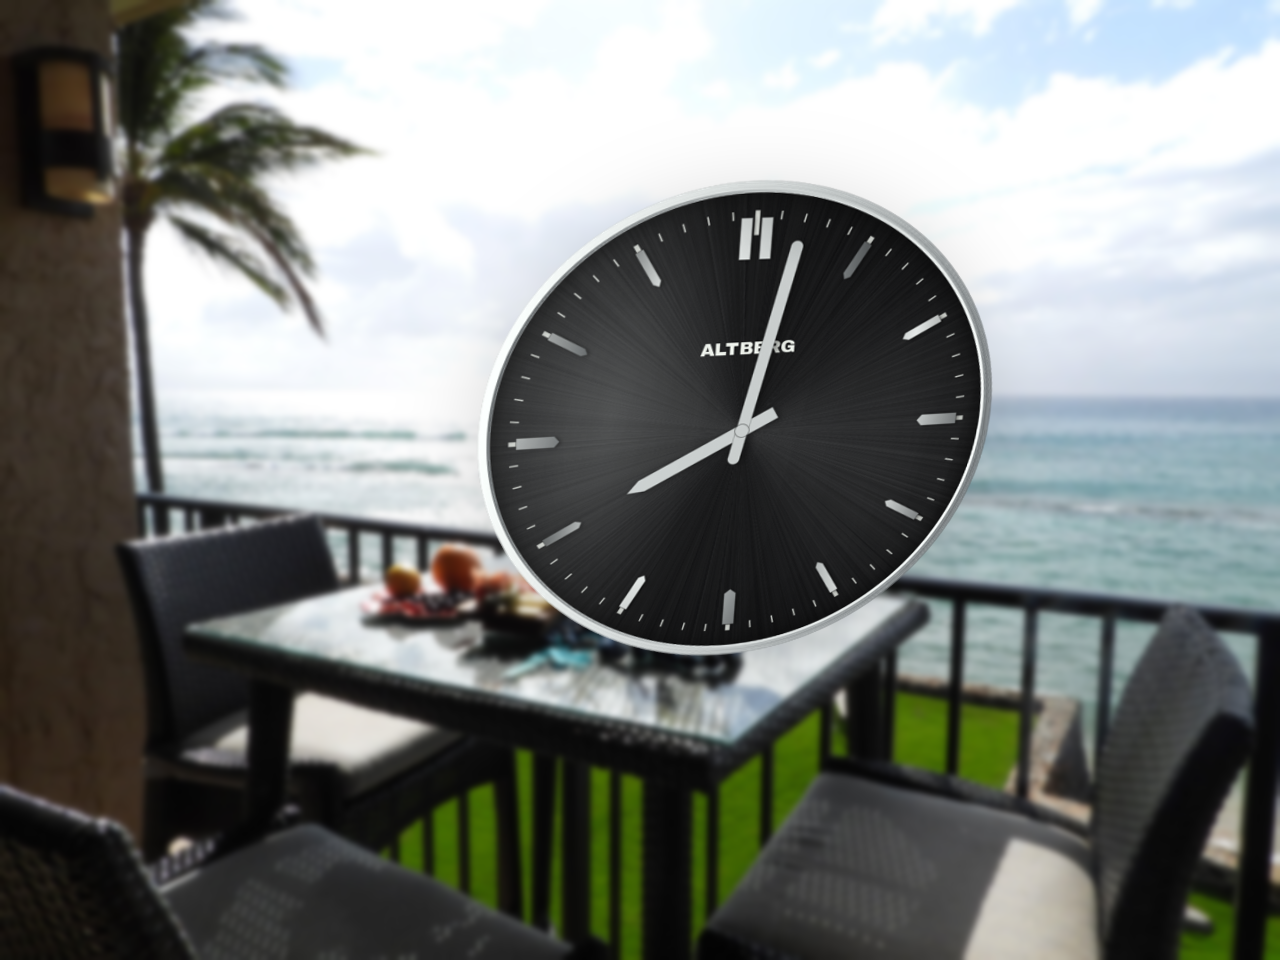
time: 8.02
